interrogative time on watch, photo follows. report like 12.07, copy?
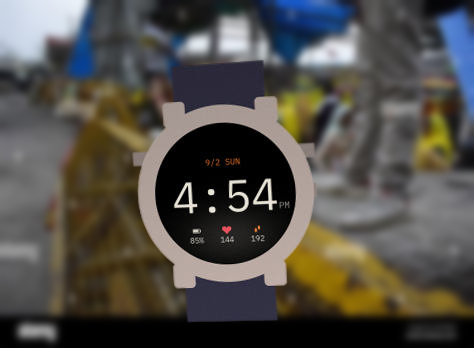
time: 4.54
